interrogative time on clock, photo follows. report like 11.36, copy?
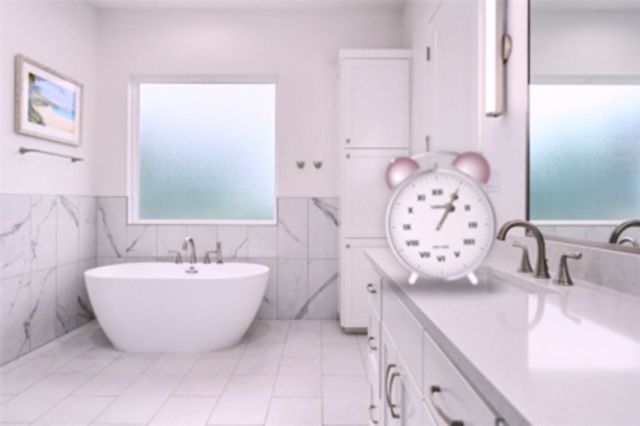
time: 1.05
